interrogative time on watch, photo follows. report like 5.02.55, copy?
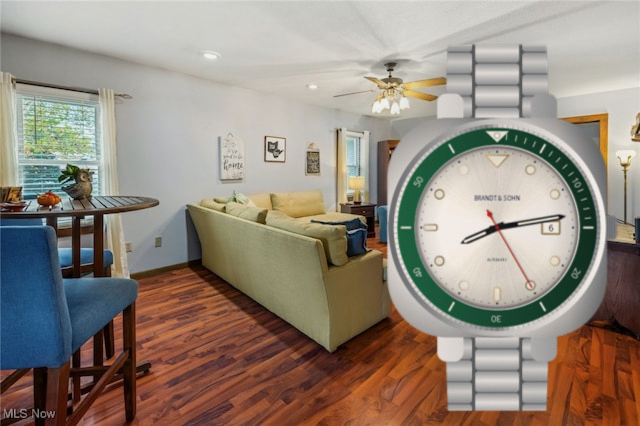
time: 8.13.25
